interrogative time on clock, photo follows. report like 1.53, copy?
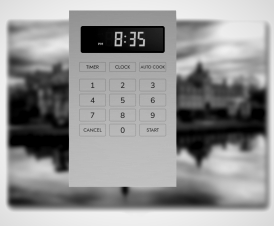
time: 8.35
